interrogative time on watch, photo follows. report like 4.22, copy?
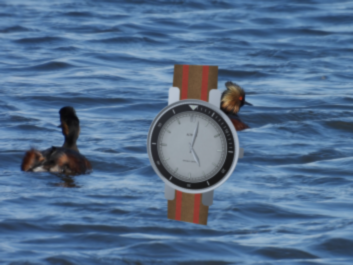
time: 5.02
